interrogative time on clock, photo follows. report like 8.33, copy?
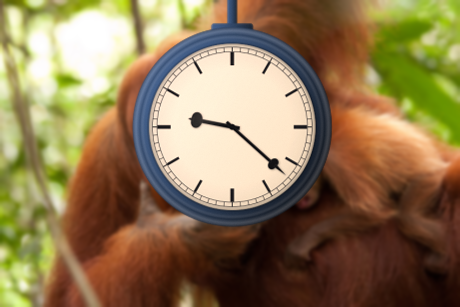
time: 9.22
